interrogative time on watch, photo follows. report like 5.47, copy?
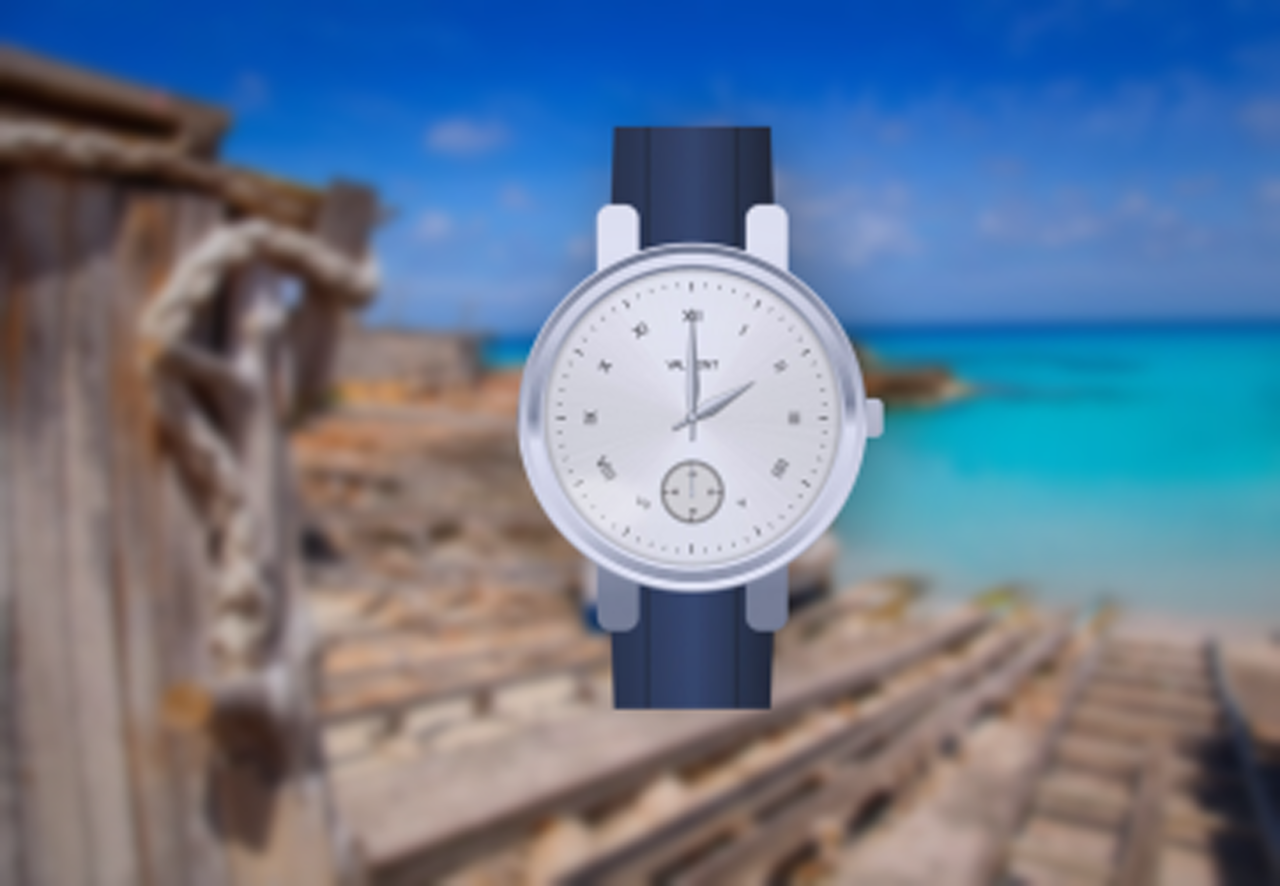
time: 2.00
